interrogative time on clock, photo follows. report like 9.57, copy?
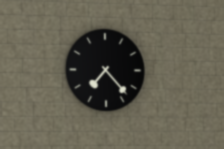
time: 7.23
